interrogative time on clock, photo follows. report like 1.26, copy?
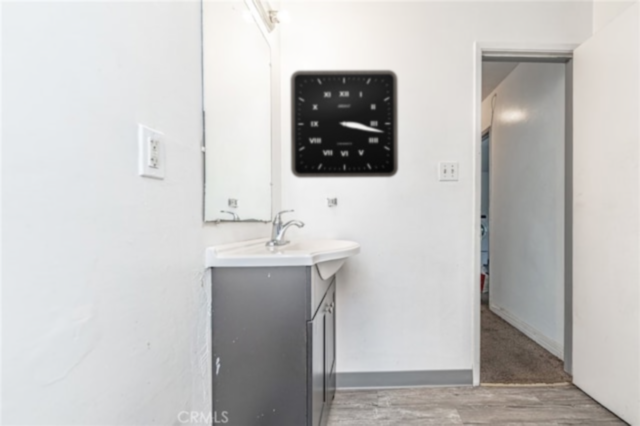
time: 3.17
